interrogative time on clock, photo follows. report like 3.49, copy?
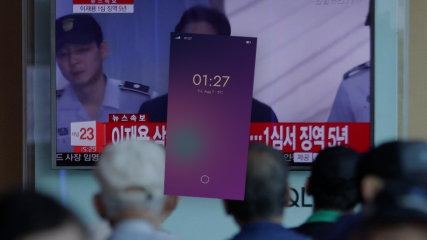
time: 1.27
